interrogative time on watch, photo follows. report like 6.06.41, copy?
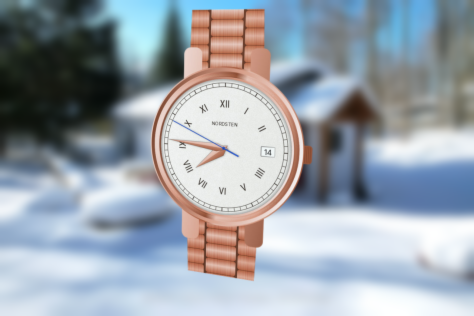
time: 7.45.49
